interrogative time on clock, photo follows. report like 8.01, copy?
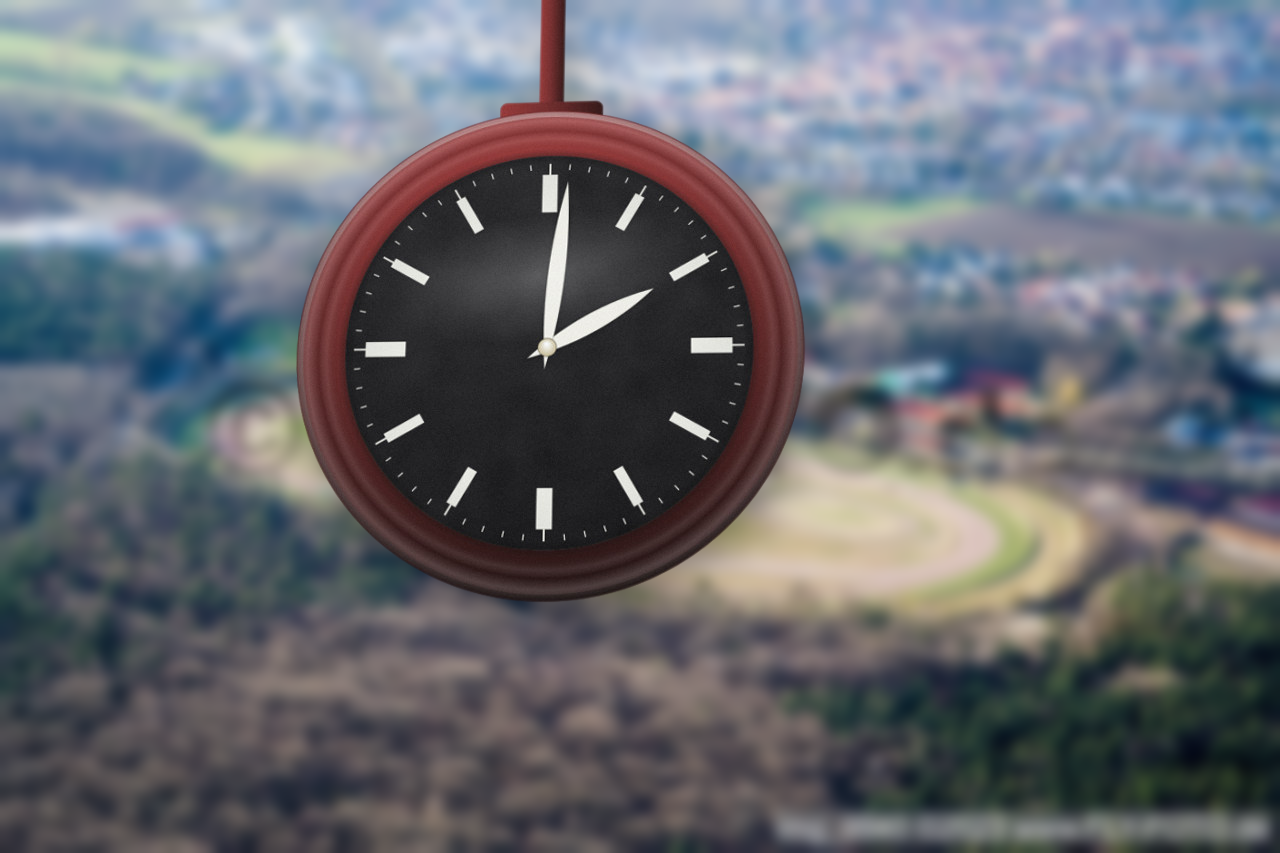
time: 2.01
